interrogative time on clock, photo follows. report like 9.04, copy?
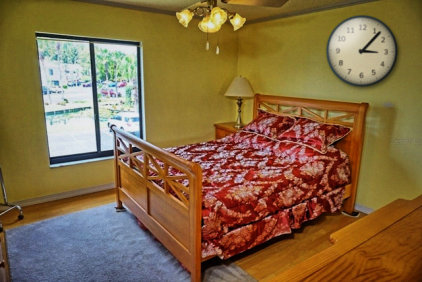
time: 3.07
